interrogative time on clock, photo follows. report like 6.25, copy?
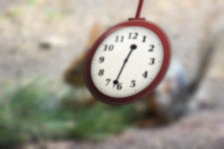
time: 12.32
